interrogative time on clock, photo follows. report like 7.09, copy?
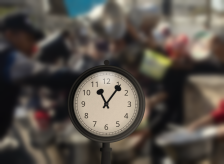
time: 11.06
